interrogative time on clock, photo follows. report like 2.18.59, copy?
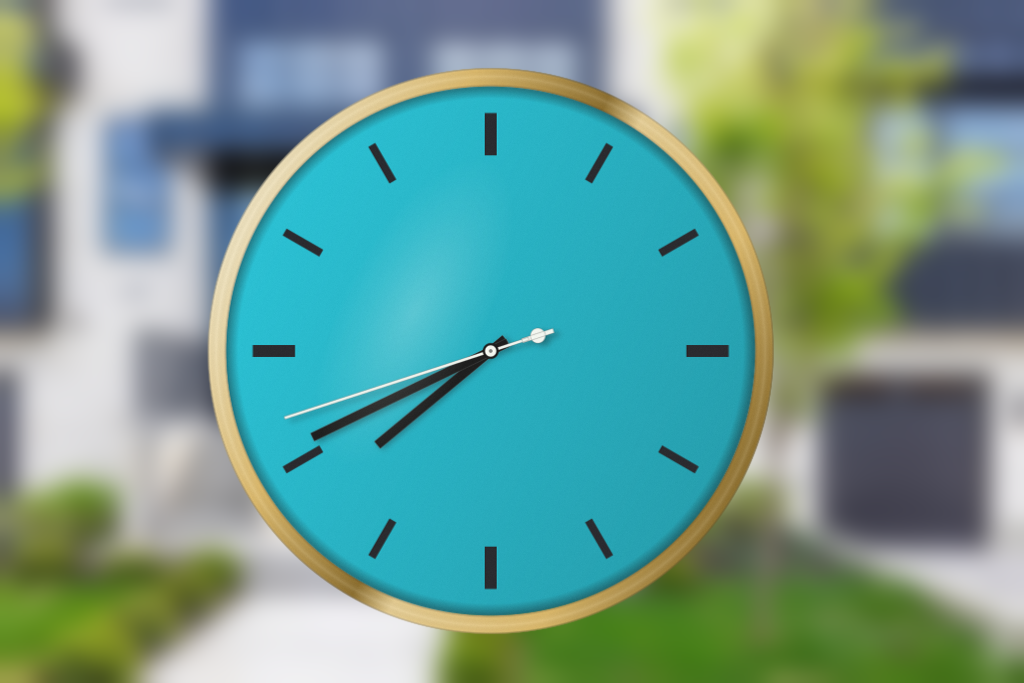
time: 7.40.42
